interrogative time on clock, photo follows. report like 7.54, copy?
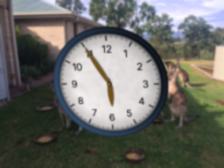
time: 5.55
